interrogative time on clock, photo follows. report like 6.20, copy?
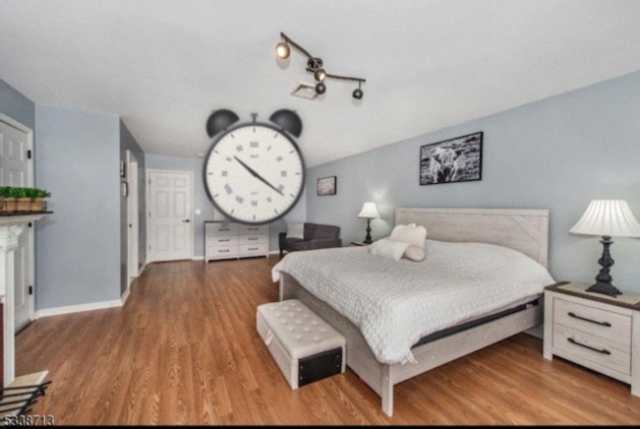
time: 10.21
